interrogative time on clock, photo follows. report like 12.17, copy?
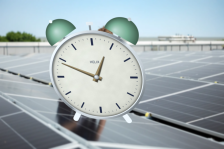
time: 12.49
